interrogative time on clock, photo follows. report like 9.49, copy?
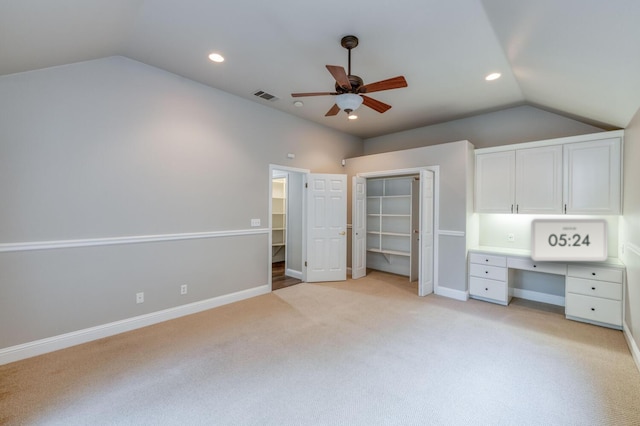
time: 5.24
